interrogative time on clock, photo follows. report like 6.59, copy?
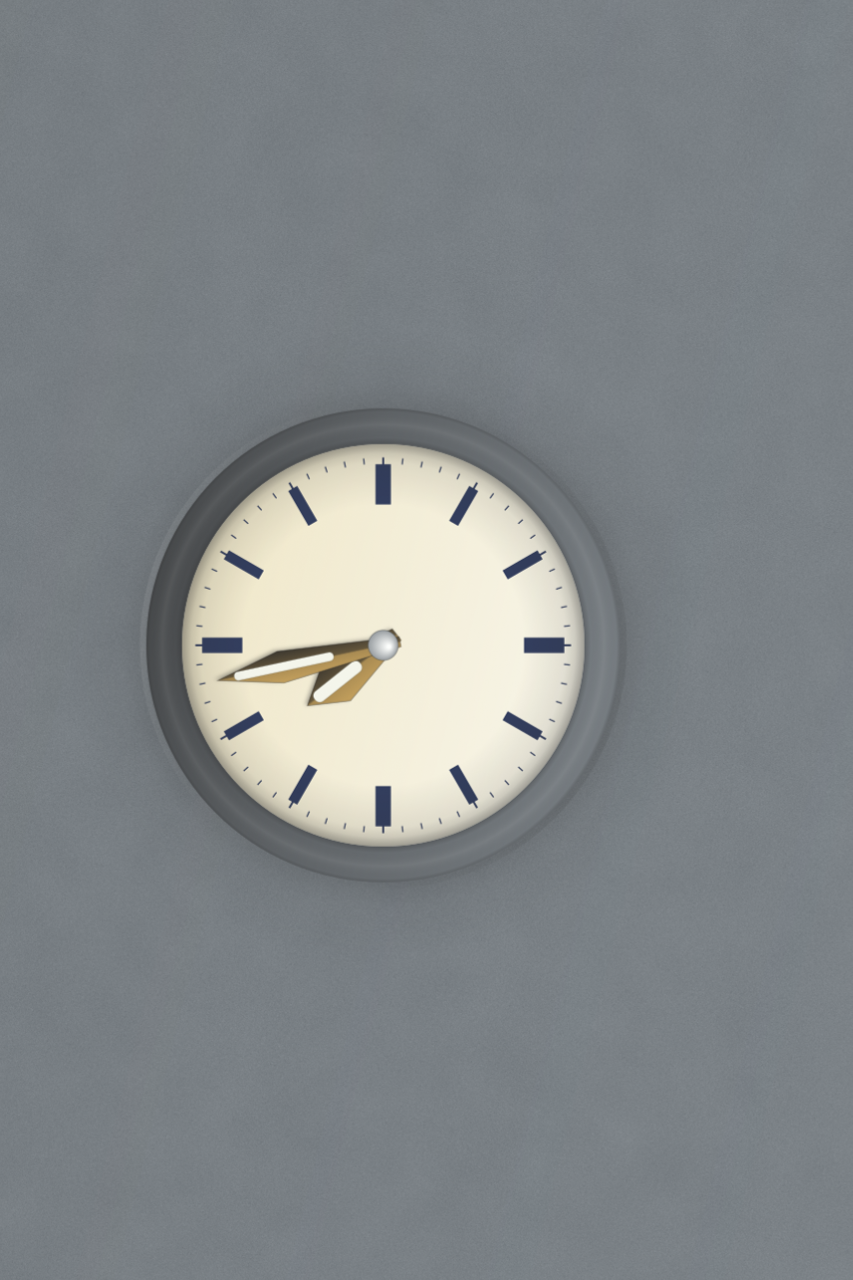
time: 7.43
